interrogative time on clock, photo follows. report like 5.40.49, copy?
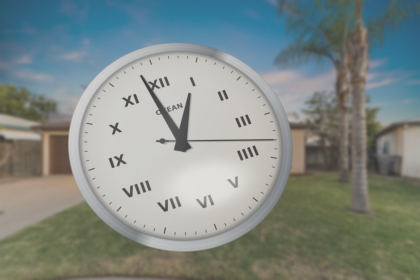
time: 12.58.18
